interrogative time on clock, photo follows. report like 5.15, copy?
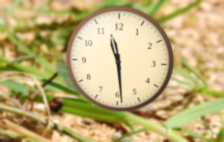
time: 11.29
